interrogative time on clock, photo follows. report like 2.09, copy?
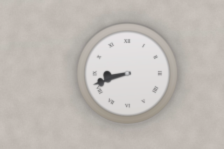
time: 8.42
